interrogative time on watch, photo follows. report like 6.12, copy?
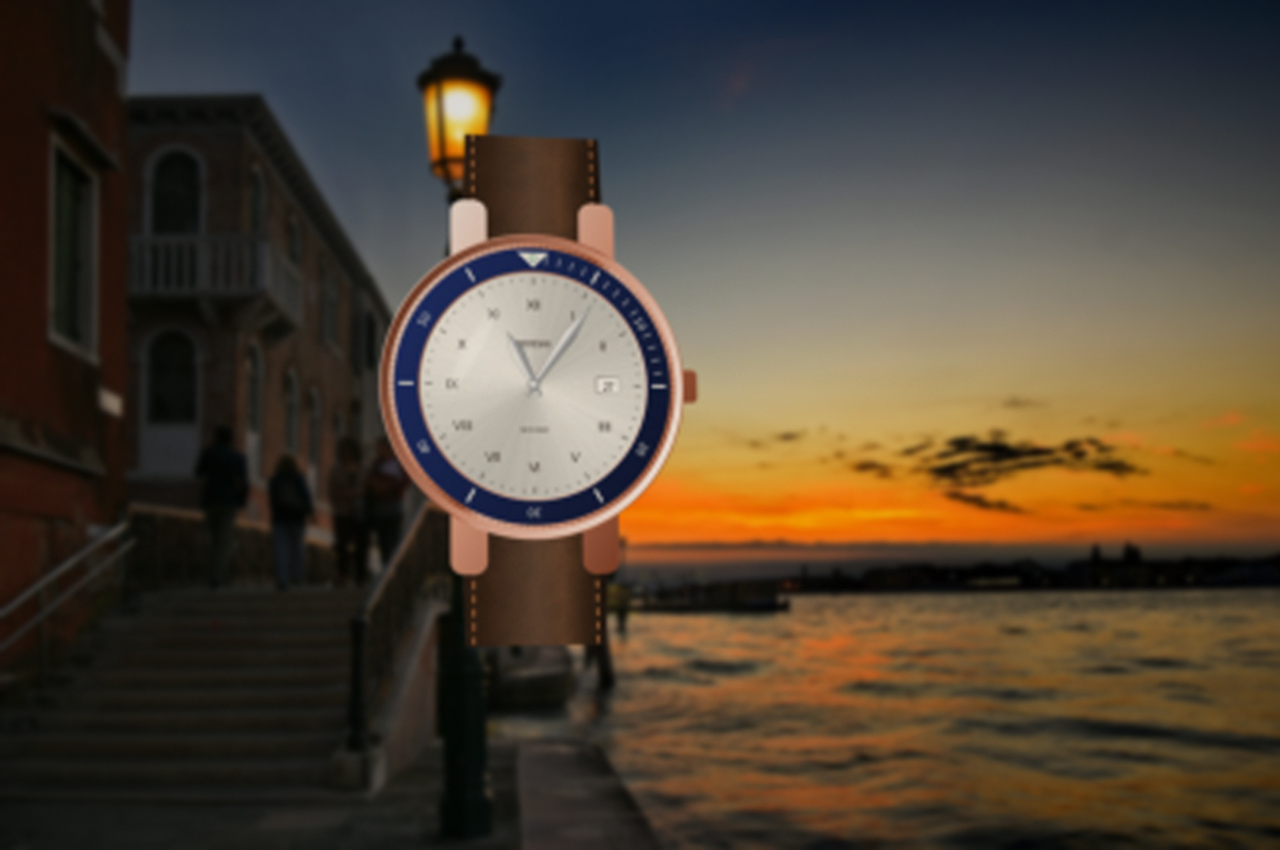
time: 11.06
